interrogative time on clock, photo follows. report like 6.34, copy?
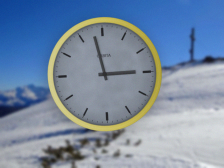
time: 2.58
